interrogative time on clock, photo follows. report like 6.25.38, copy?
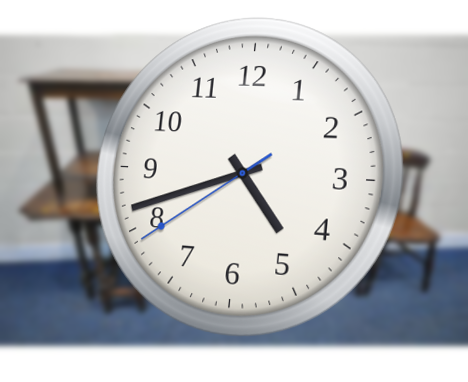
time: 4.41.39
